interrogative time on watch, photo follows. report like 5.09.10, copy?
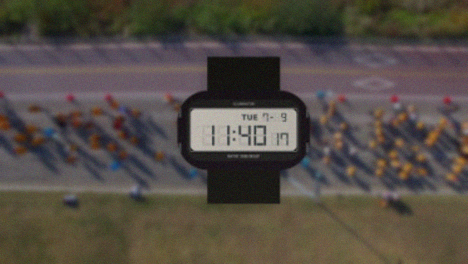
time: 11.40.17
